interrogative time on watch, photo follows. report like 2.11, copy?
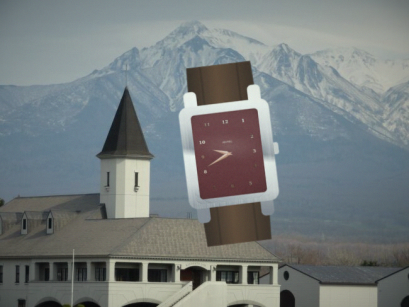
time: 9.41
